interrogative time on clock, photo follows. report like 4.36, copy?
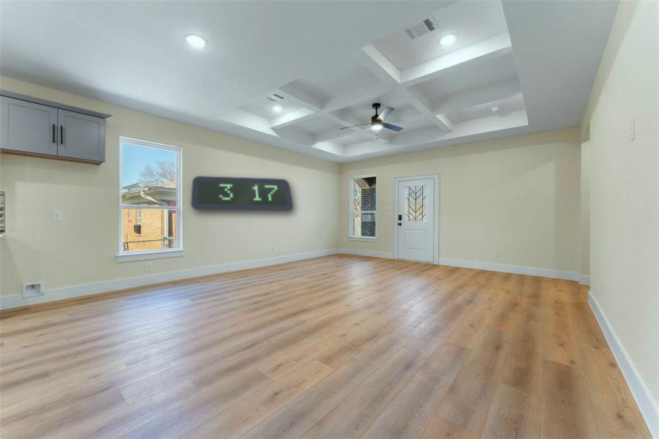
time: 3.17
